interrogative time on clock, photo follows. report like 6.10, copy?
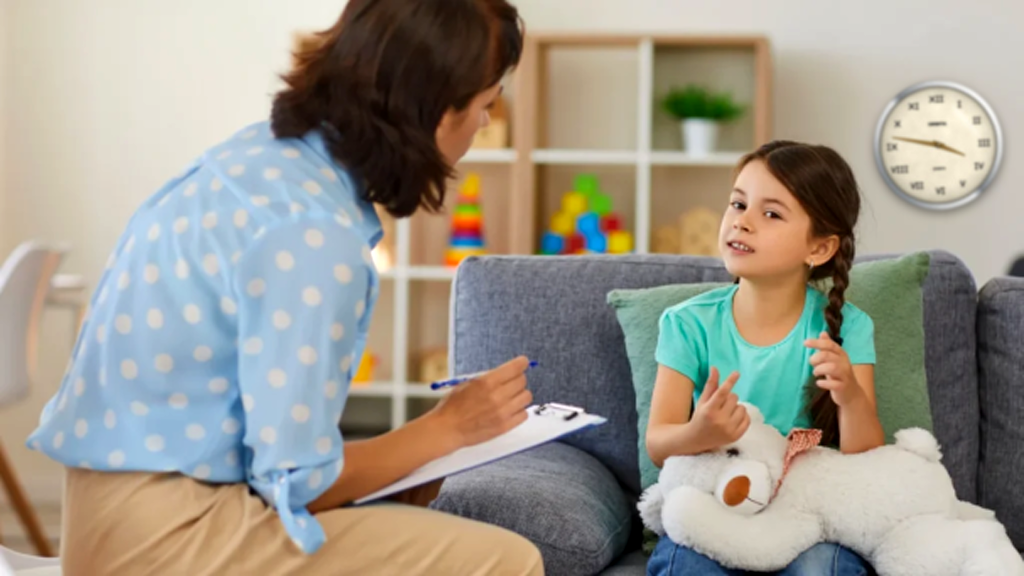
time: 3.47
